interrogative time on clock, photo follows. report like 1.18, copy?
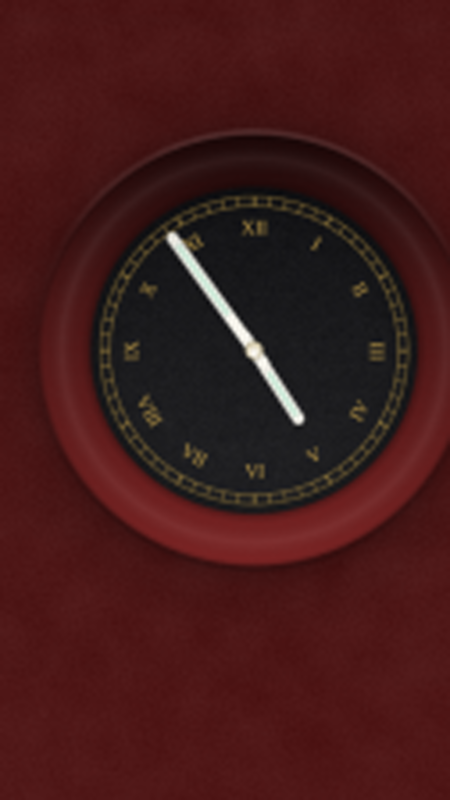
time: 4.54
